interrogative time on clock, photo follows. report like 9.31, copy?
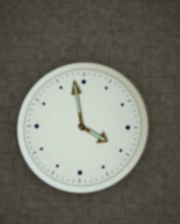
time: 3.58
